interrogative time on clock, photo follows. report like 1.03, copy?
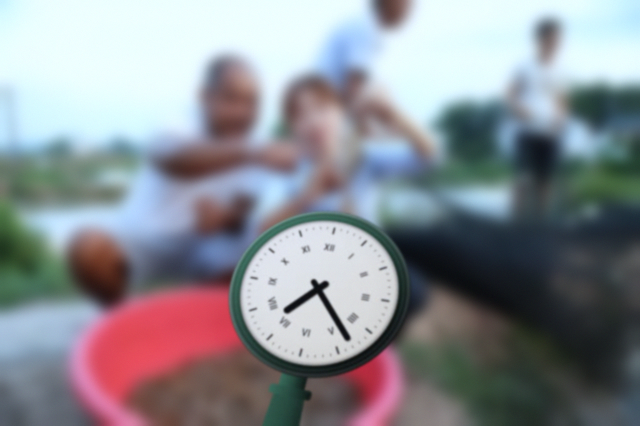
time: 7.23
